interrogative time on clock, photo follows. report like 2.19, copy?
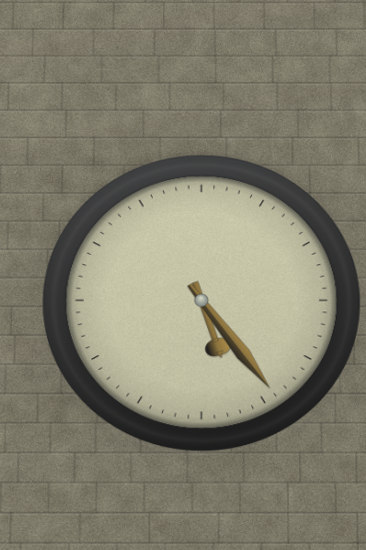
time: 5.24
